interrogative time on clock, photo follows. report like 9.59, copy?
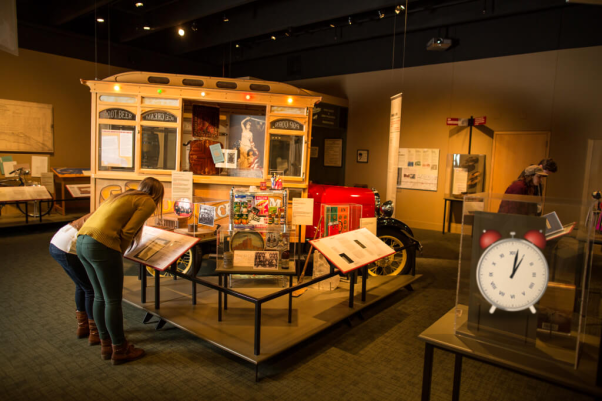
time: 1.02
